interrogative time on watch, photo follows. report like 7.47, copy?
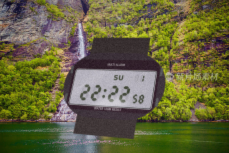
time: 22.22
